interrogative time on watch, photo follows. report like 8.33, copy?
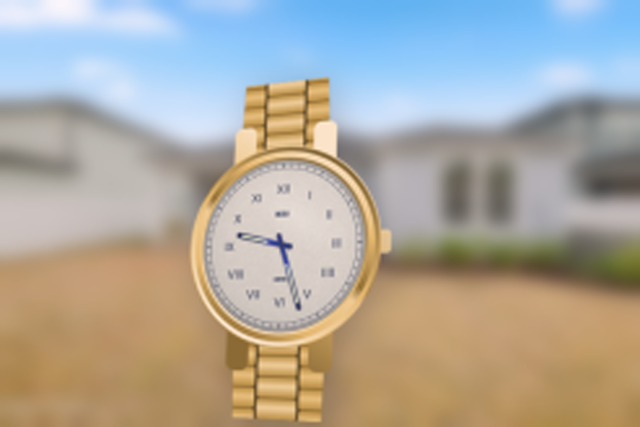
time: 9.27
